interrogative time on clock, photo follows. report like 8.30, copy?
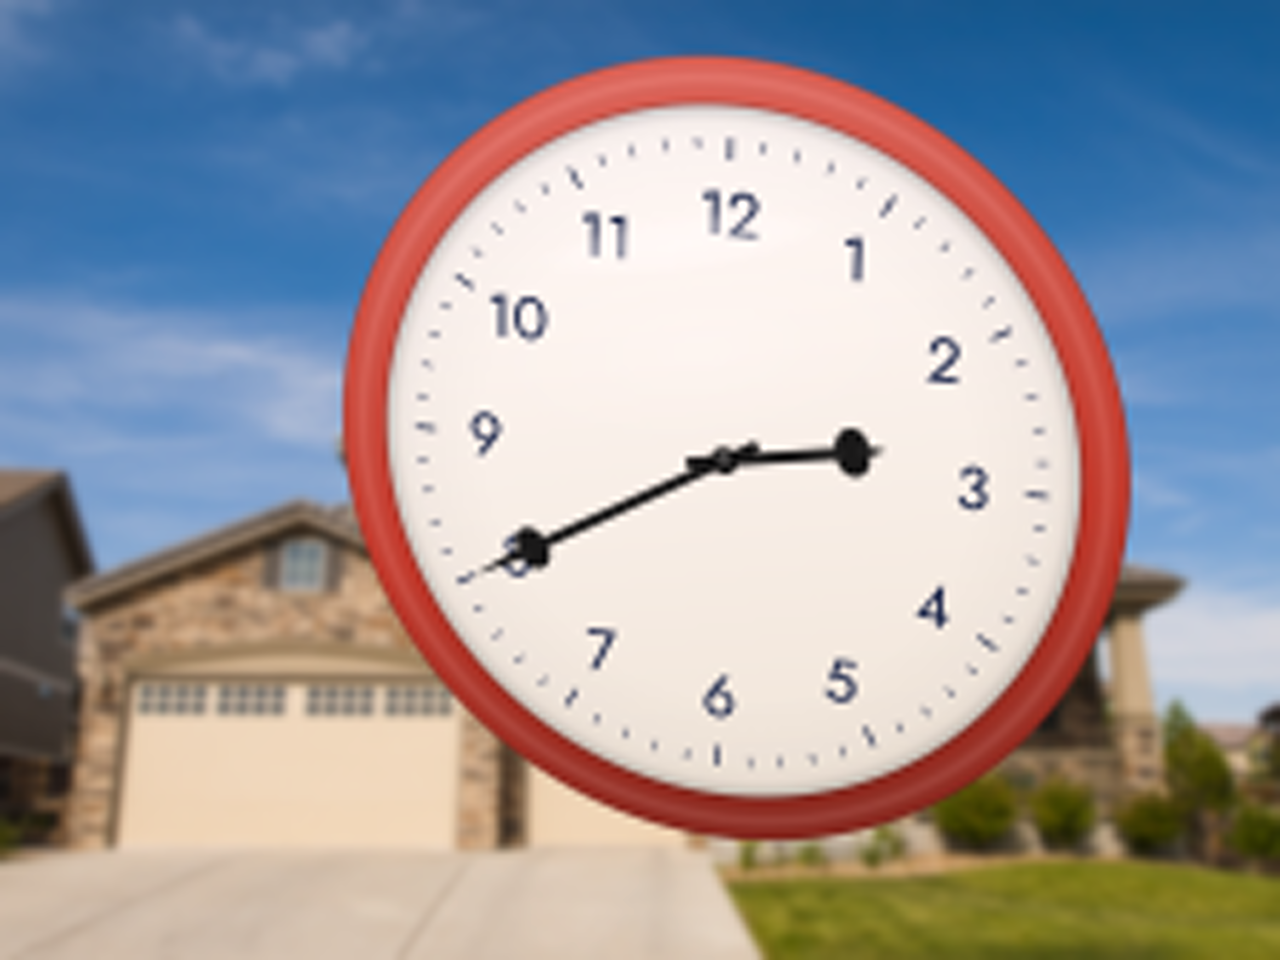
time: 2.40
